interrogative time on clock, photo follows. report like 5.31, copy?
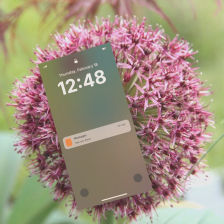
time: 12.48
